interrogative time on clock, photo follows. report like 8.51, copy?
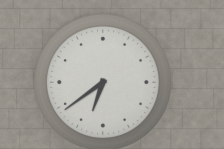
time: 6.39
